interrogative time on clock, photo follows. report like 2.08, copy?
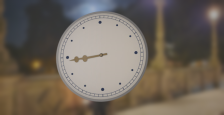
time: 8.44
